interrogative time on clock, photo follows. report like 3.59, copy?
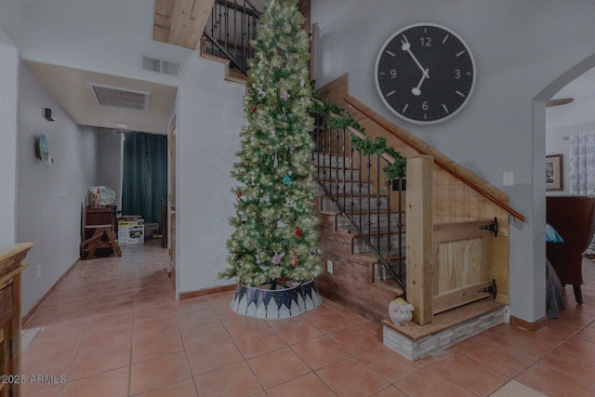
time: 6.54
